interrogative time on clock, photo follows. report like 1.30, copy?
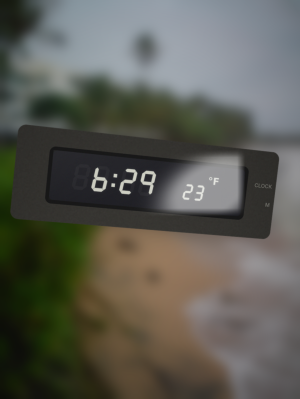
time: 6.29
